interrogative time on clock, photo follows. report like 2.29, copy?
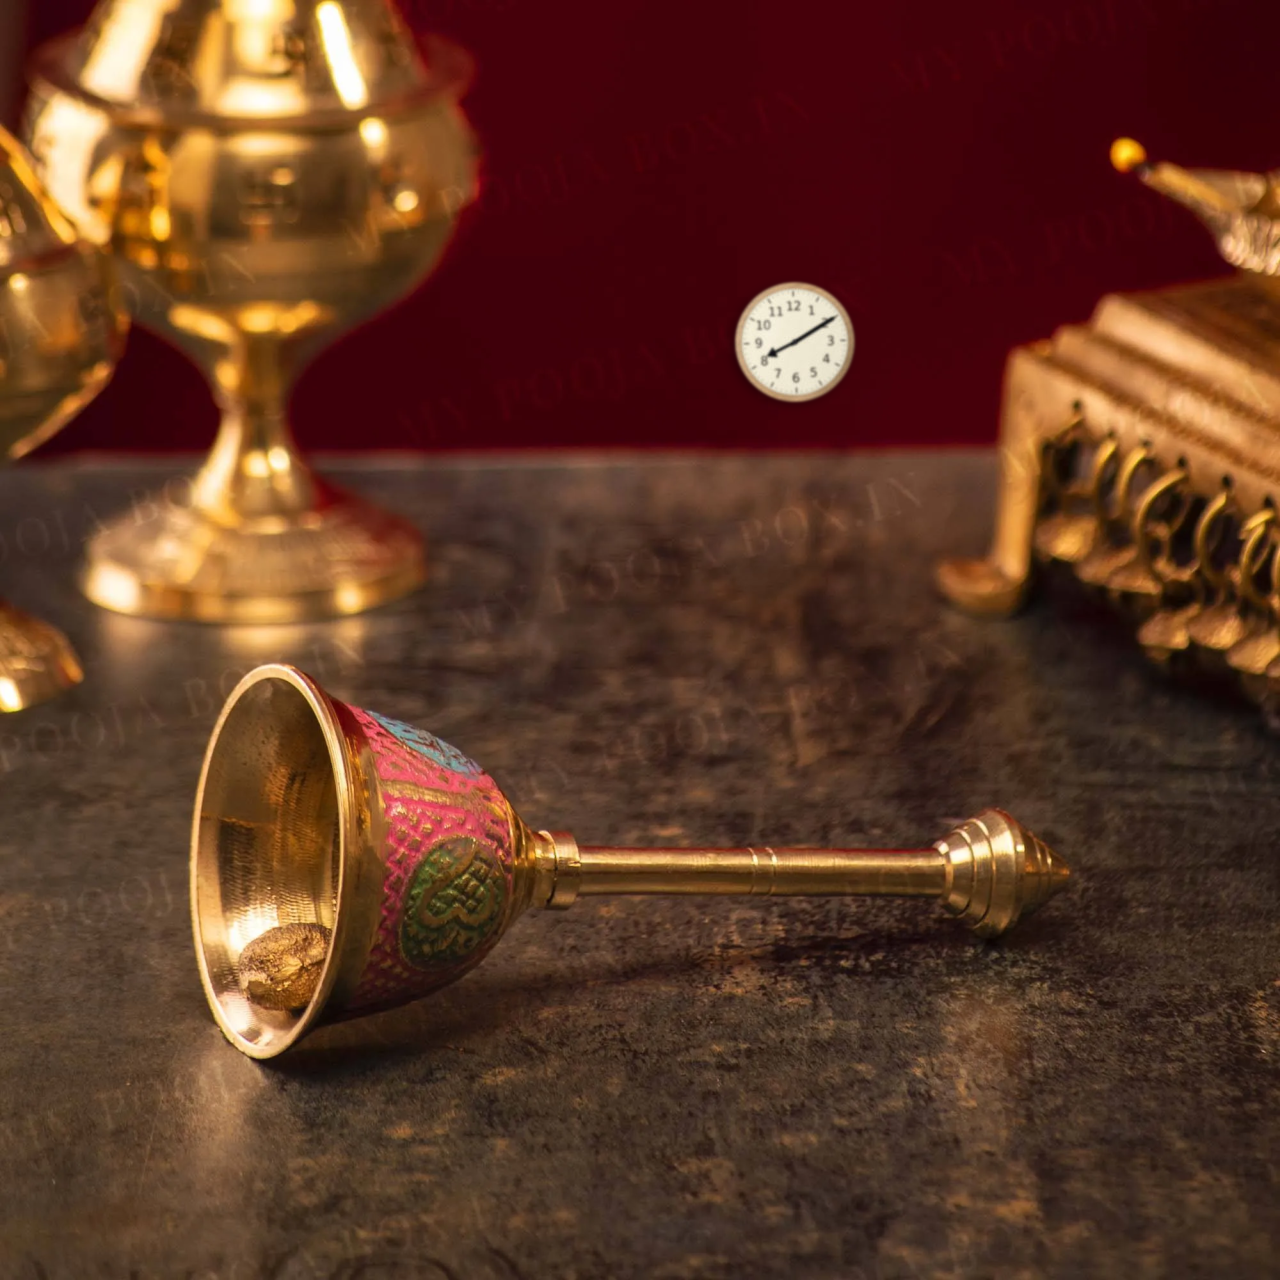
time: 8.10
